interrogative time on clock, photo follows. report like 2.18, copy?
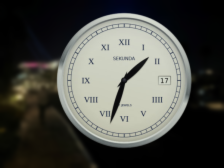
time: 1.33
